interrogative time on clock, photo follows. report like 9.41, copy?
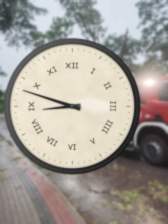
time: 8.48
